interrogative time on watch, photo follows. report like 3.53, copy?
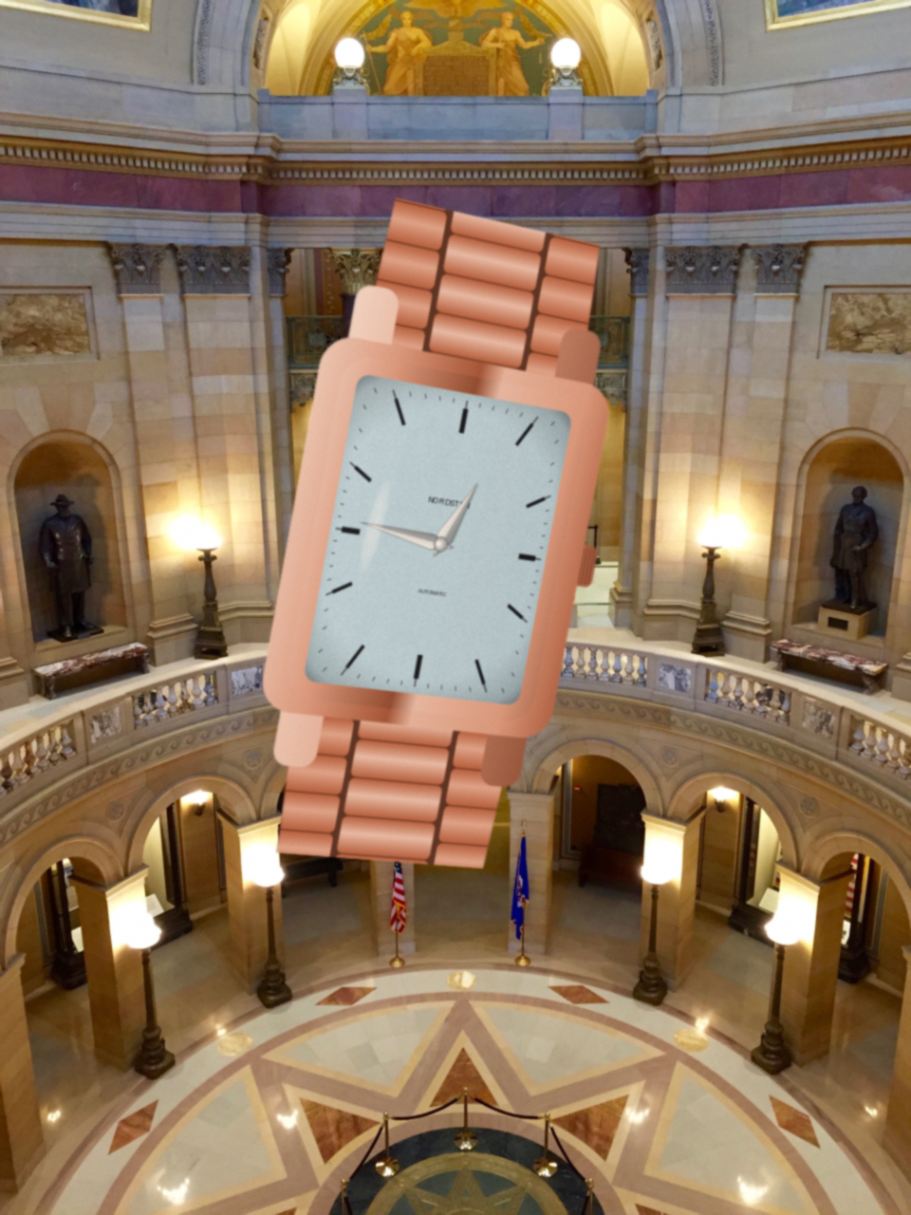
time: 12.46
